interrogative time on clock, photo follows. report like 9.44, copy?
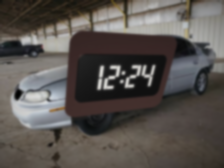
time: 12.24
